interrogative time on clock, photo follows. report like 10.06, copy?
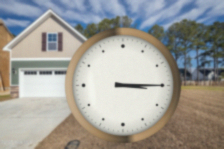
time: 3.15
